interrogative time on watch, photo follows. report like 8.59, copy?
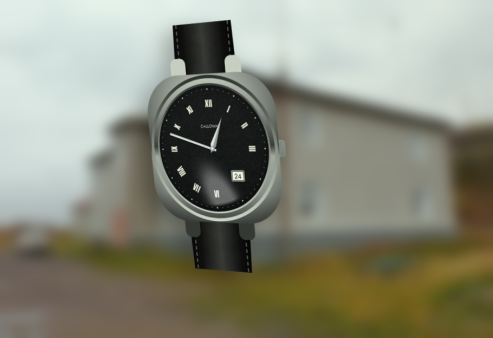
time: 12.48
